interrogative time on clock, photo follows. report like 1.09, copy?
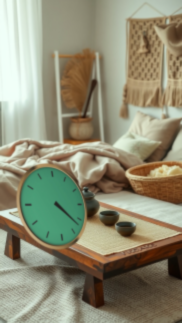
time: 4.22
